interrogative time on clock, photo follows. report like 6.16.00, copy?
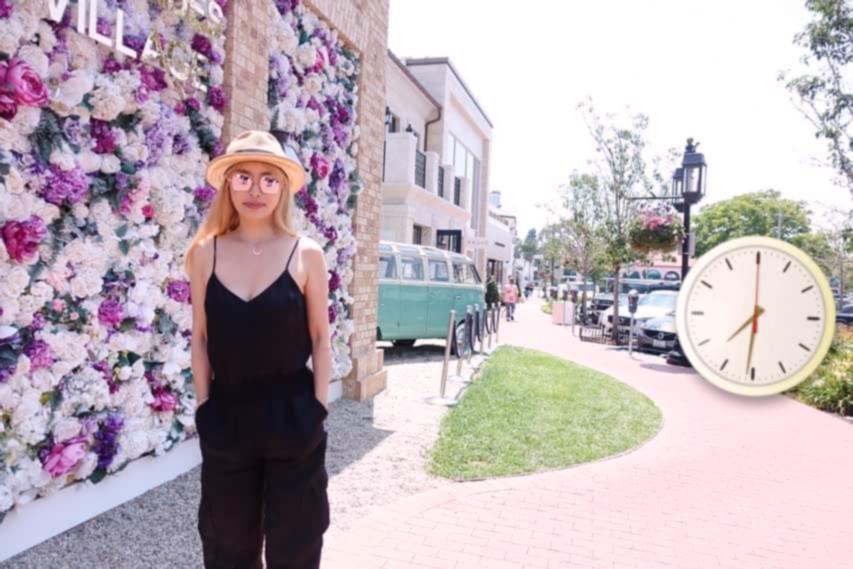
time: 7.31.00
